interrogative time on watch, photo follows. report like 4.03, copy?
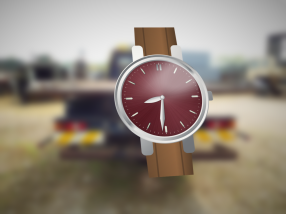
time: 8.31
